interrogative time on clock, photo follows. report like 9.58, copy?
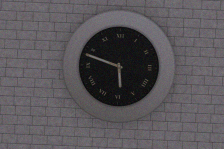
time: 5.48
